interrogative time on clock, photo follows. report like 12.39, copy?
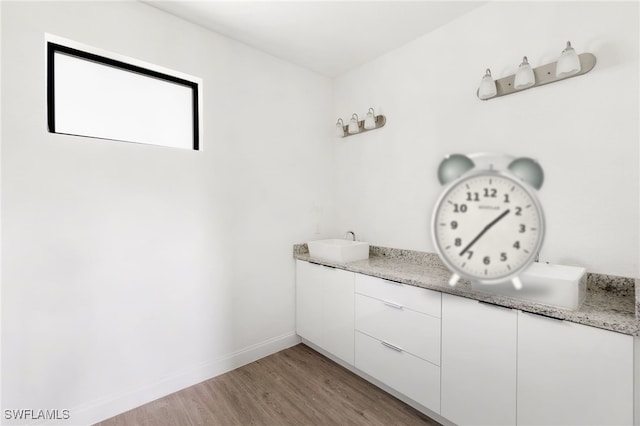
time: 1.37
